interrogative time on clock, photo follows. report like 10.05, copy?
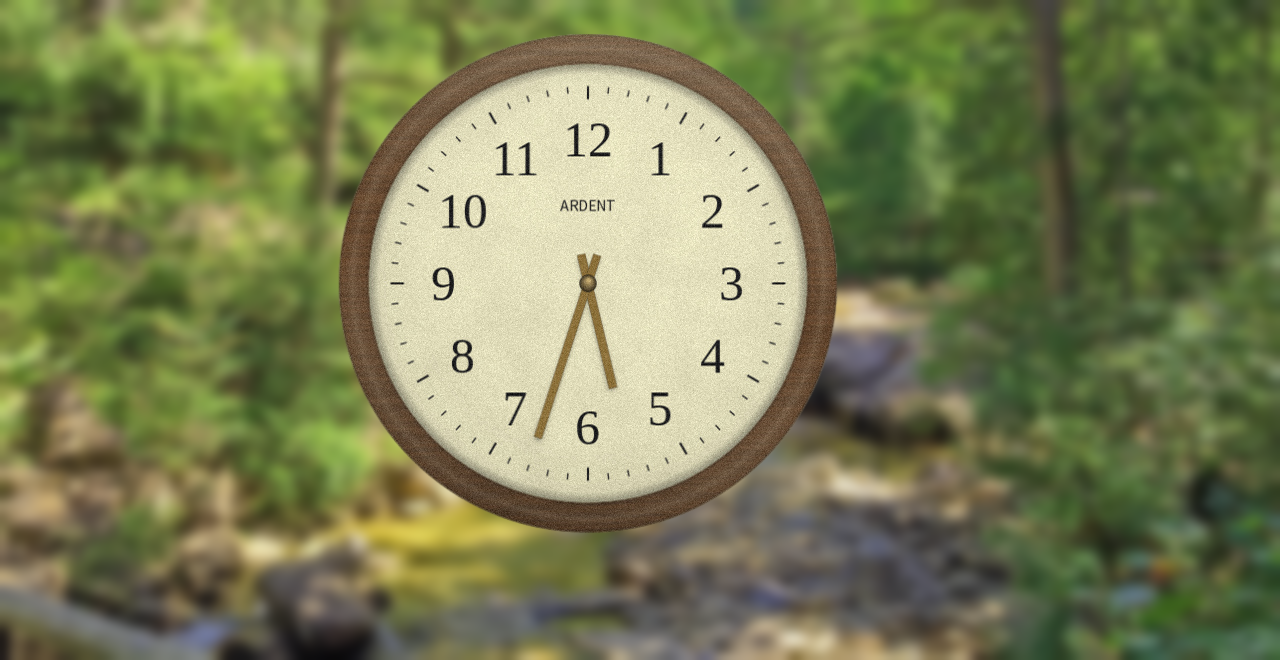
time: 5.33
